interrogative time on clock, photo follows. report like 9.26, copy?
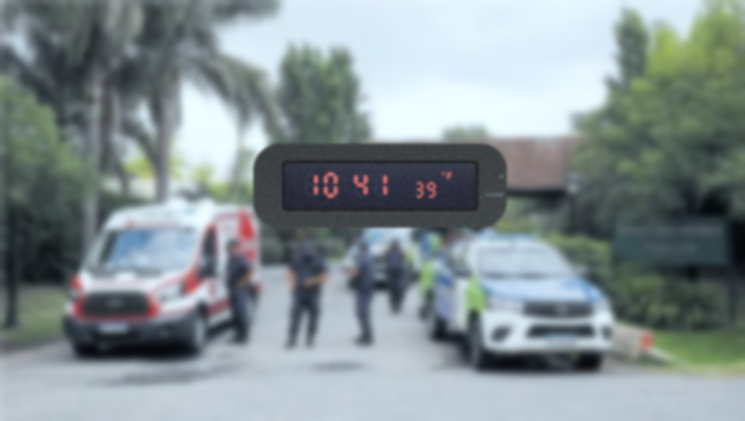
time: 10.41
